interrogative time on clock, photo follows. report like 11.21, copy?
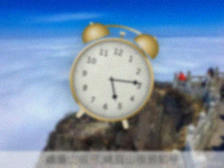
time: 5.14
